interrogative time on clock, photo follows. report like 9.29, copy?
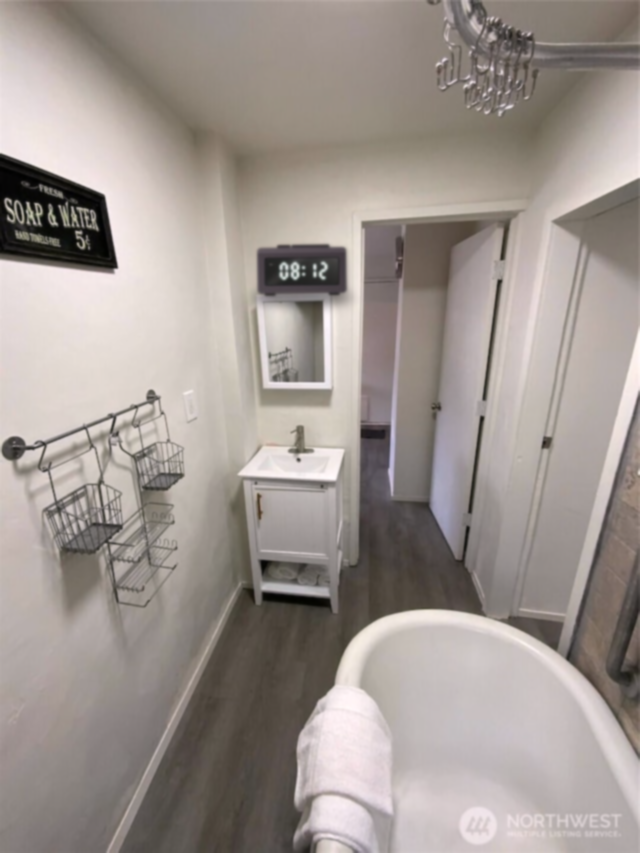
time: 8.12
